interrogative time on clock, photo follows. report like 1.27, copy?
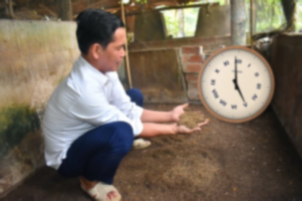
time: 4.59
